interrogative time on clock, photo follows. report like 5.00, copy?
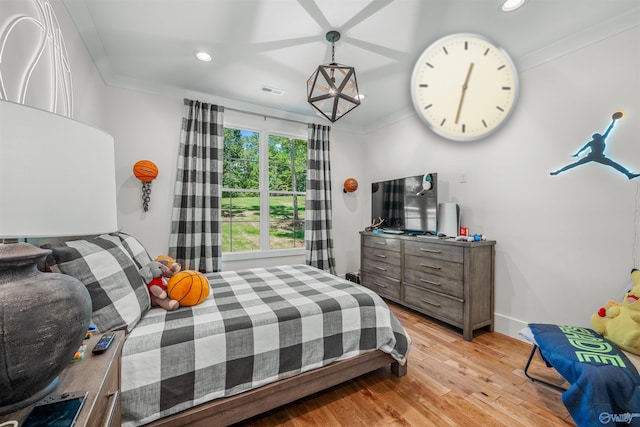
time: 12.32
